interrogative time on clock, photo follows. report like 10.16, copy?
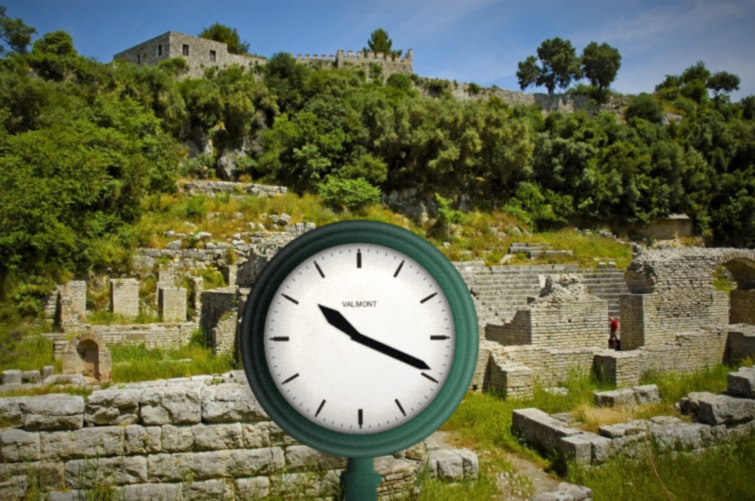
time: 10.19
